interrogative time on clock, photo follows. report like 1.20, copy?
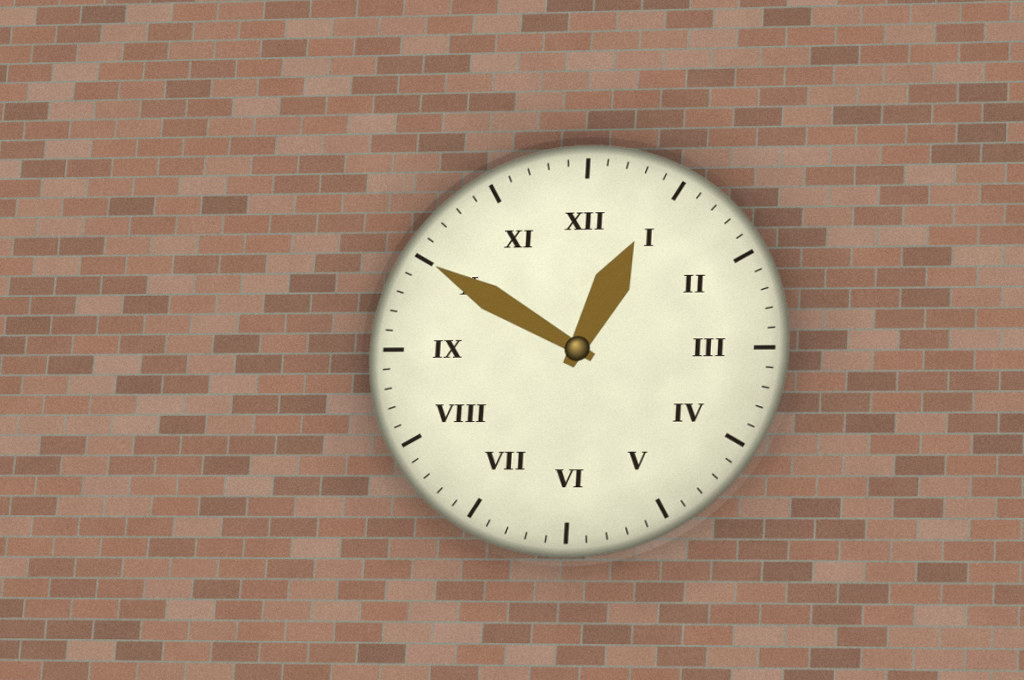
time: 12.50
